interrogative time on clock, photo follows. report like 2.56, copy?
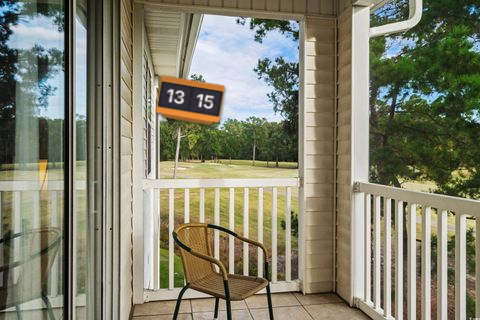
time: 13.15
